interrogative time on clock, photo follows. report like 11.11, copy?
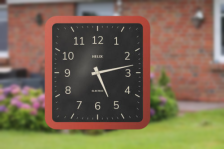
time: 5.13
